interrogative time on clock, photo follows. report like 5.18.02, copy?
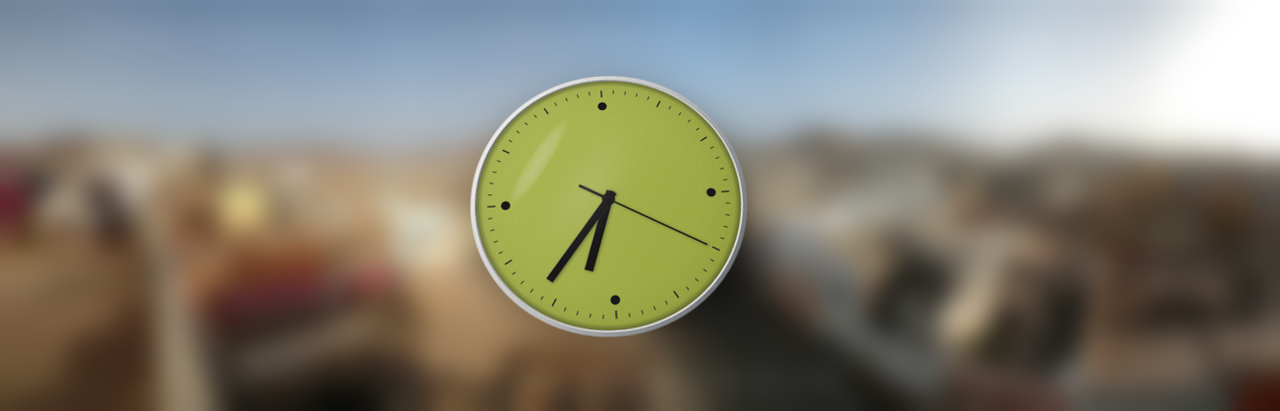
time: 6.36.20
